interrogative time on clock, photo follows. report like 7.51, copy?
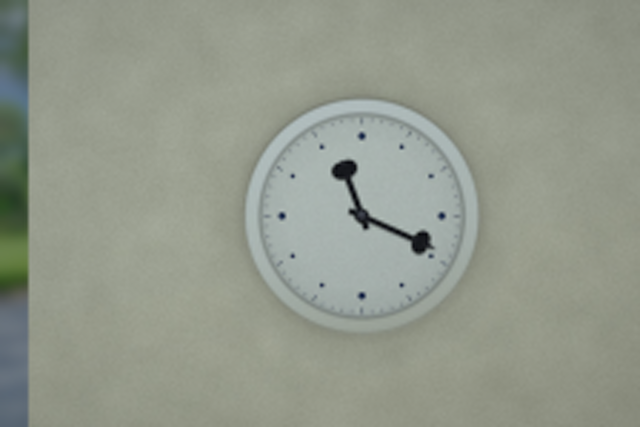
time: 11.19
